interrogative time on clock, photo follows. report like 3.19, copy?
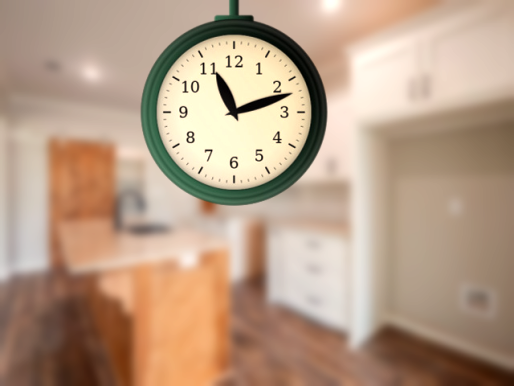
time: 11.12
